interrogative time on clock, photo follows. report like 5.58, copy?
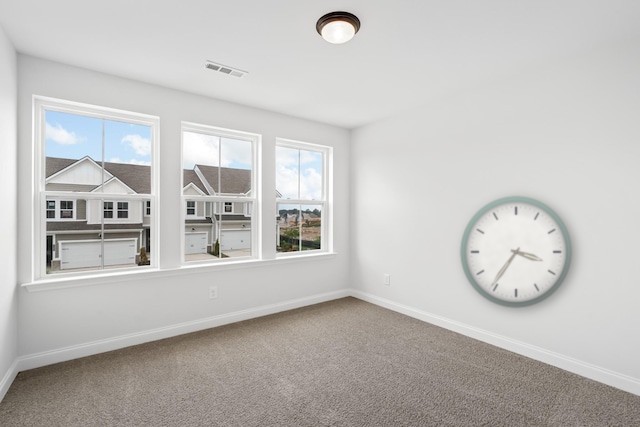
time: 3.36
